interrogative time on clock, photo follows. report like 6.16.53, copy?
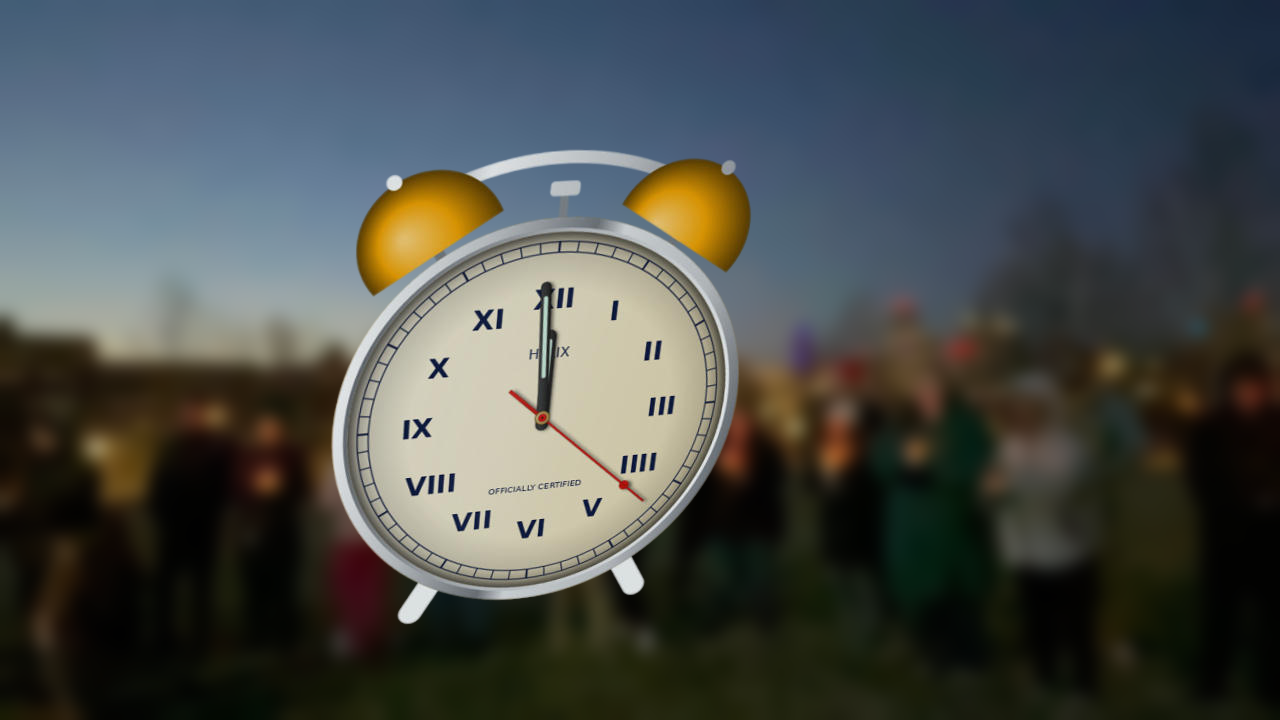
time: 11.59.22
